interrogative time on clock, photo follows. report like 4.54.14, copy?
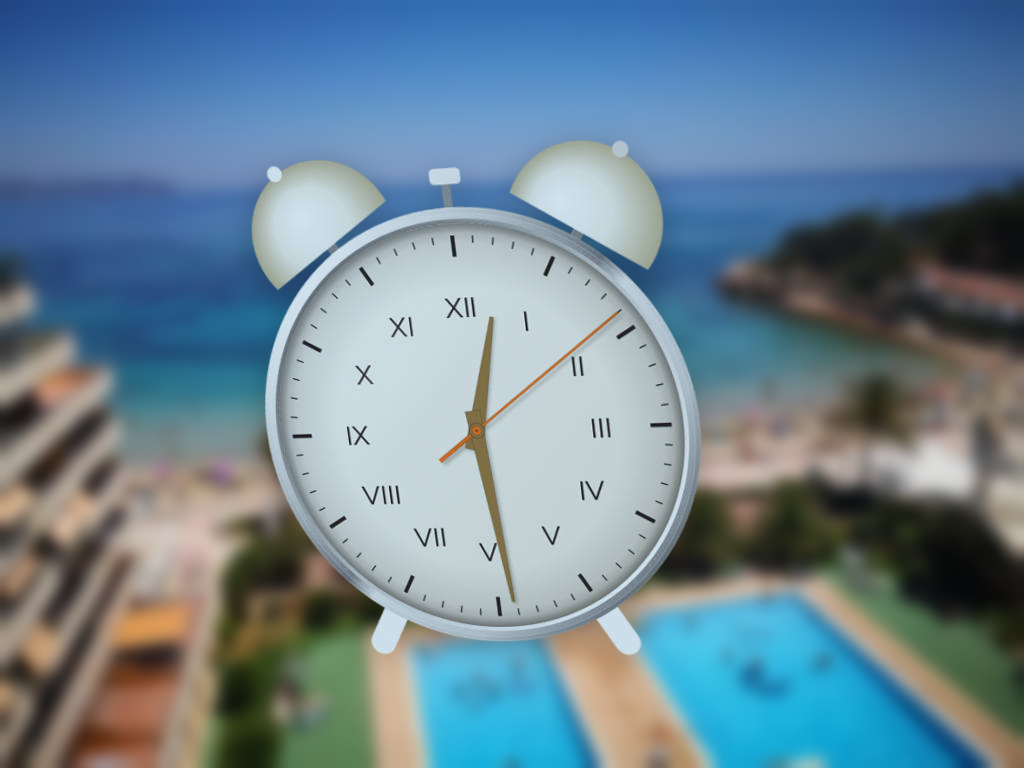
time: 12.29.09
